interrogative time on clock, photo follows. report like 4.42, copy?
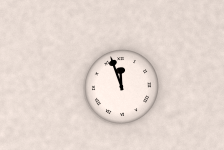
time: 11.57
